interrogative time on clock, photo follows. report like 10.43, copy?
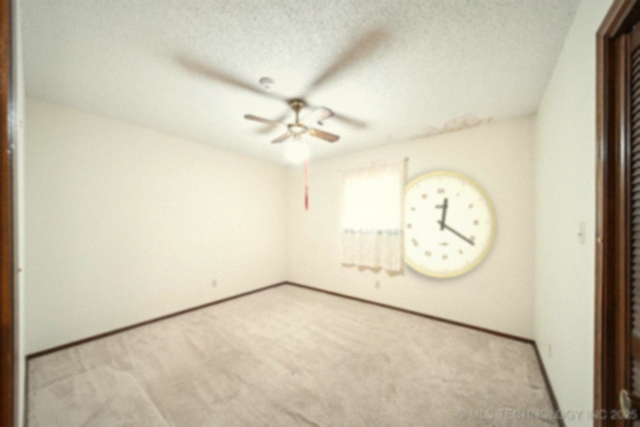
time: 12.21
